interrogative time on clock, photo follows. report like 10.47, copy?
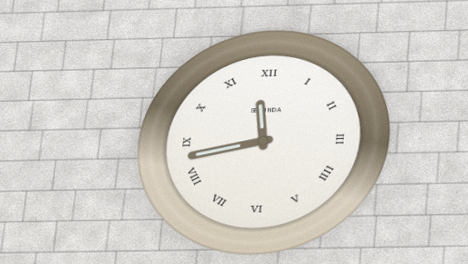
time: 11.43
